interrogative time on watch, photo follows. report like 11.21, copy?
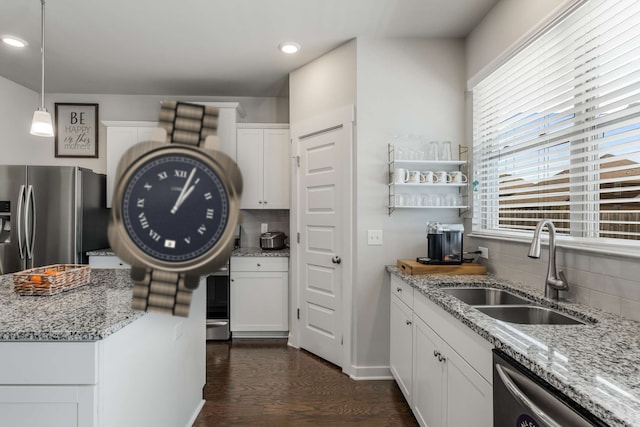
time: 1.03
